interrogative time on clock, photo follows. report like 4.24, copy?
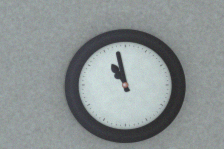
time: 10.58
